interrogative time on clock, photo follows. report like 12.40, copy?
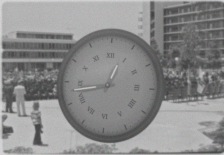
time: 12.43
